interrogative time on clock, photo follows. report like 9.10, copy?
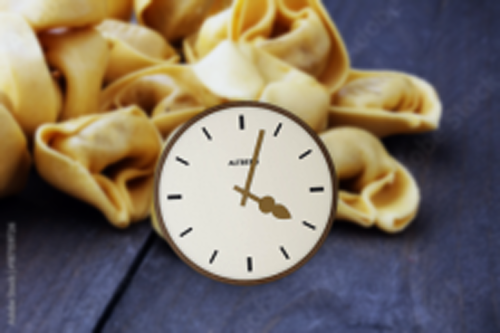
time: 4.03
